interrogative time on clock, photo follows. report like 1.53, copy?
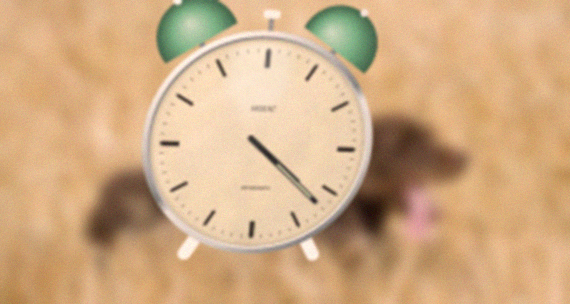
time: 4.22
